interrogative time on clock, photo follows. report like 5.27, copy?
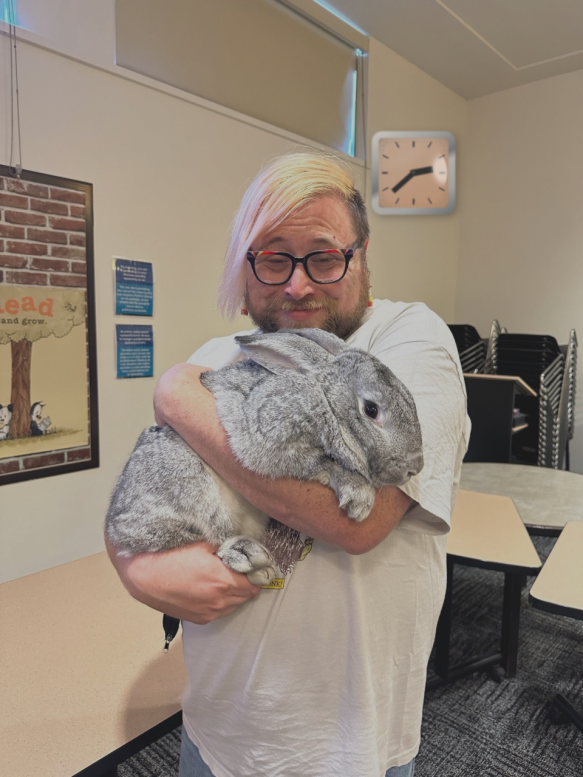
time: 2.38
